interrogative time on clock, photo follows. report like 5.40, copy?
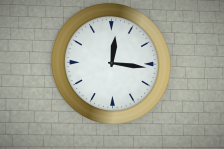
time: 12.16
